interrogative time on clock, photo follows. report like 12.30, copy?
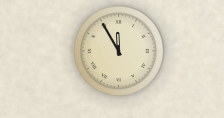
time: 11.55
